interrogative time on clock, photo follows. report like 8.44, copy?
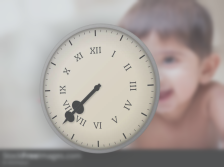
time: 7.38
